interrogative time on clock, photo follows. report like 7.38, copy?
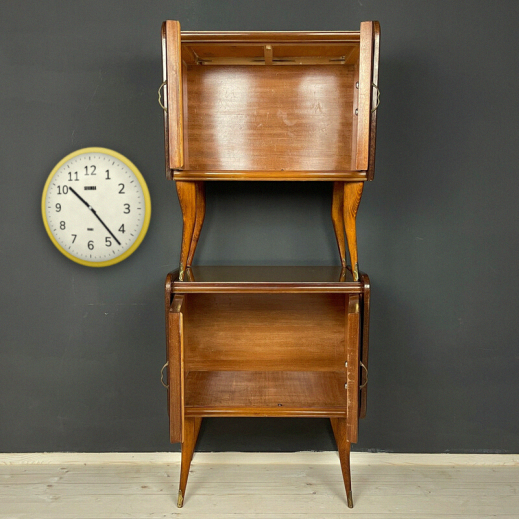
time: 10.23
